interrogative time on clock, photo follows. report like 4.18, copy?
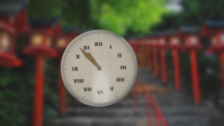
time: 10.53
